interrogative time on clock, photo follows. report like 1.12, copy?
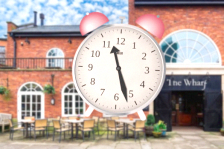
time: 11.27
